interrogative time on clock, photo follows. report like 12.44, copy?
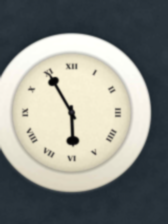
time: 5.55
